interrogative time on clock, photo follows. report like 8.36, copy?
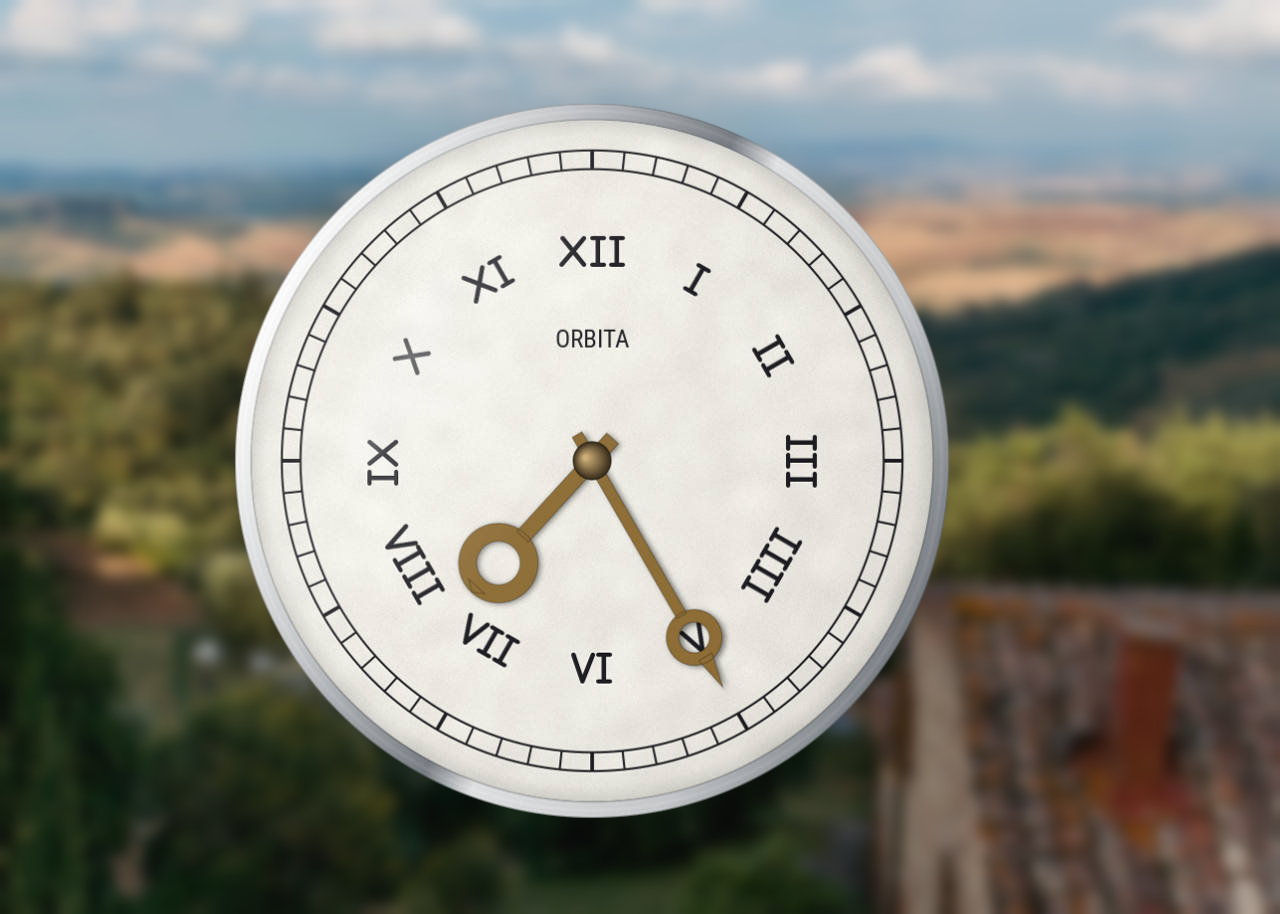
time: 7.25
